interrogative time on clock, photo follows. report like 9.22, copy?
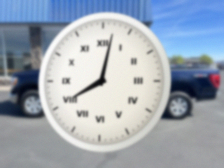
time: 8.02
